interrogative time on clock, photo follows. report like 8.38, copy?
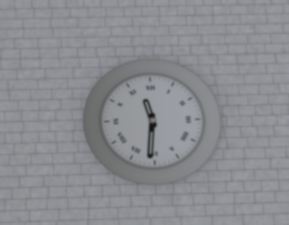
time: 11.31
